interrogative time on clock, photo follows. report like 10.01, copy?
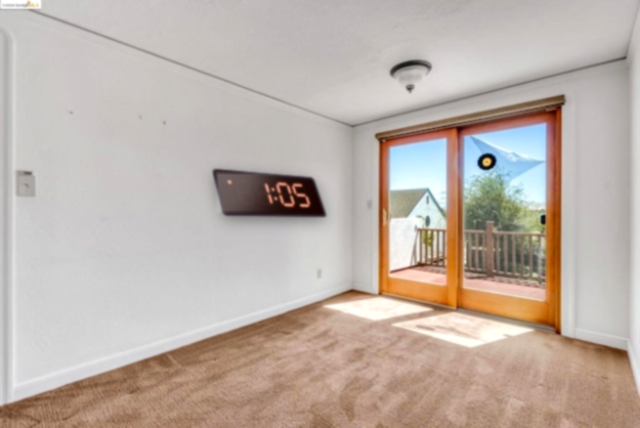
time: 1.05
